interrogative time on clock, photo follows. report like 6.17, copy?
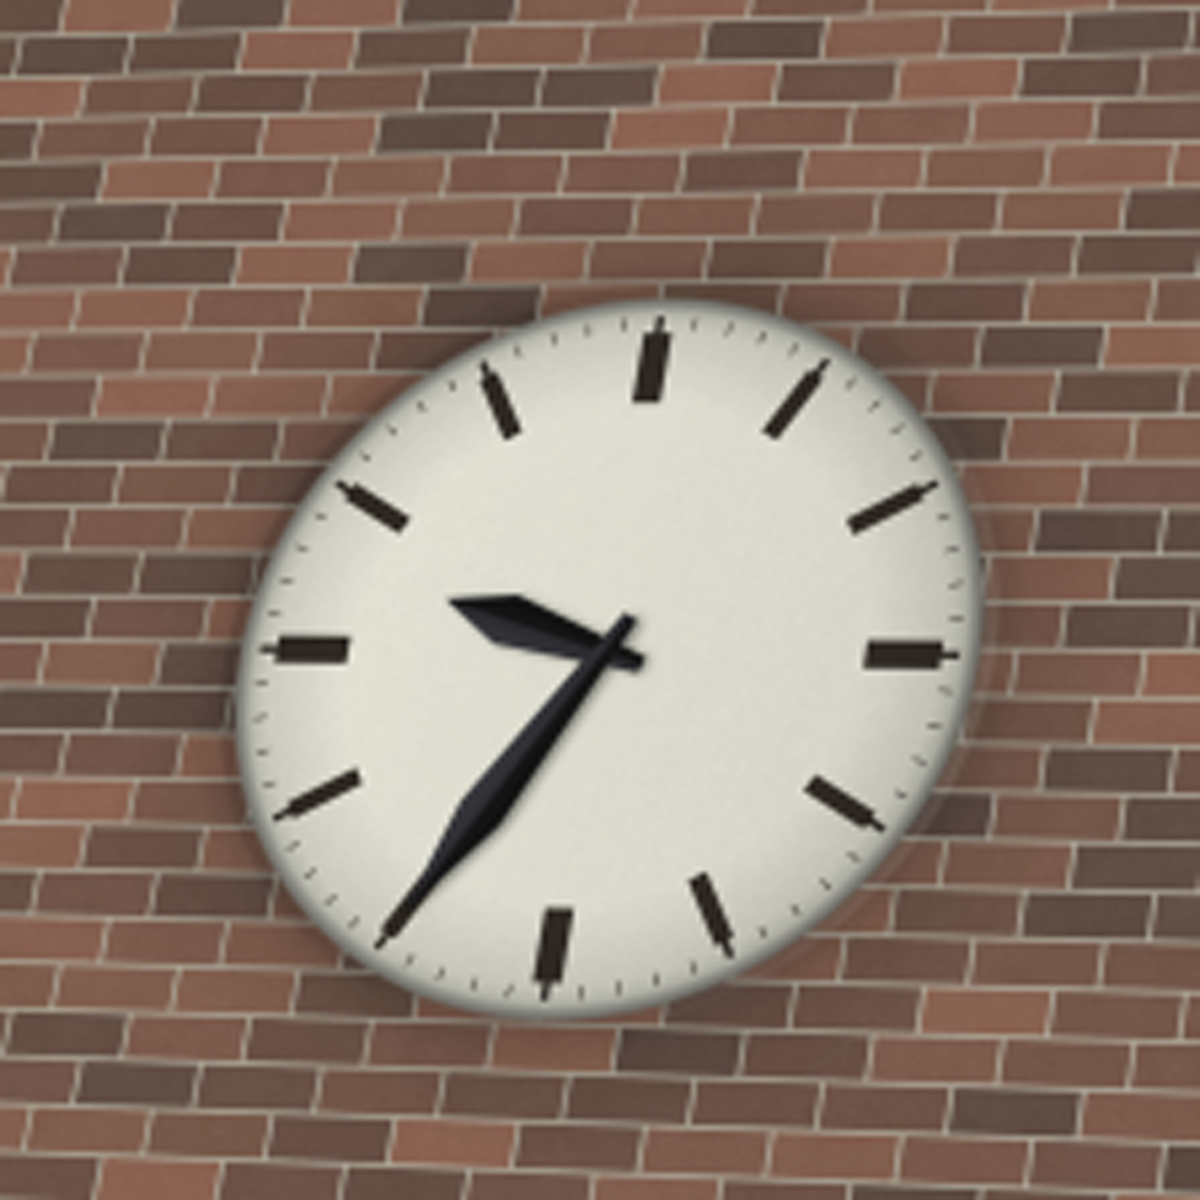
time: 9.35
